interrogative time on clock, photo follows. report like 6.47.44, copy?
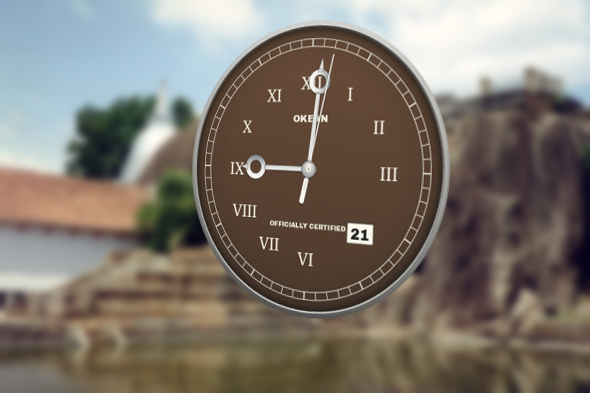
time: 9.01.02
